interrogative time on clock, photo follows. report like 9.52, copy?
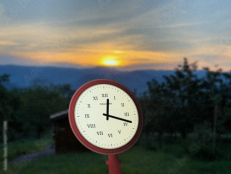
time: 12.18
